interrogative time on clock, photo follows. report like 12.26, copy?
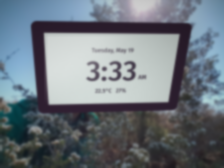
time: 3.33
